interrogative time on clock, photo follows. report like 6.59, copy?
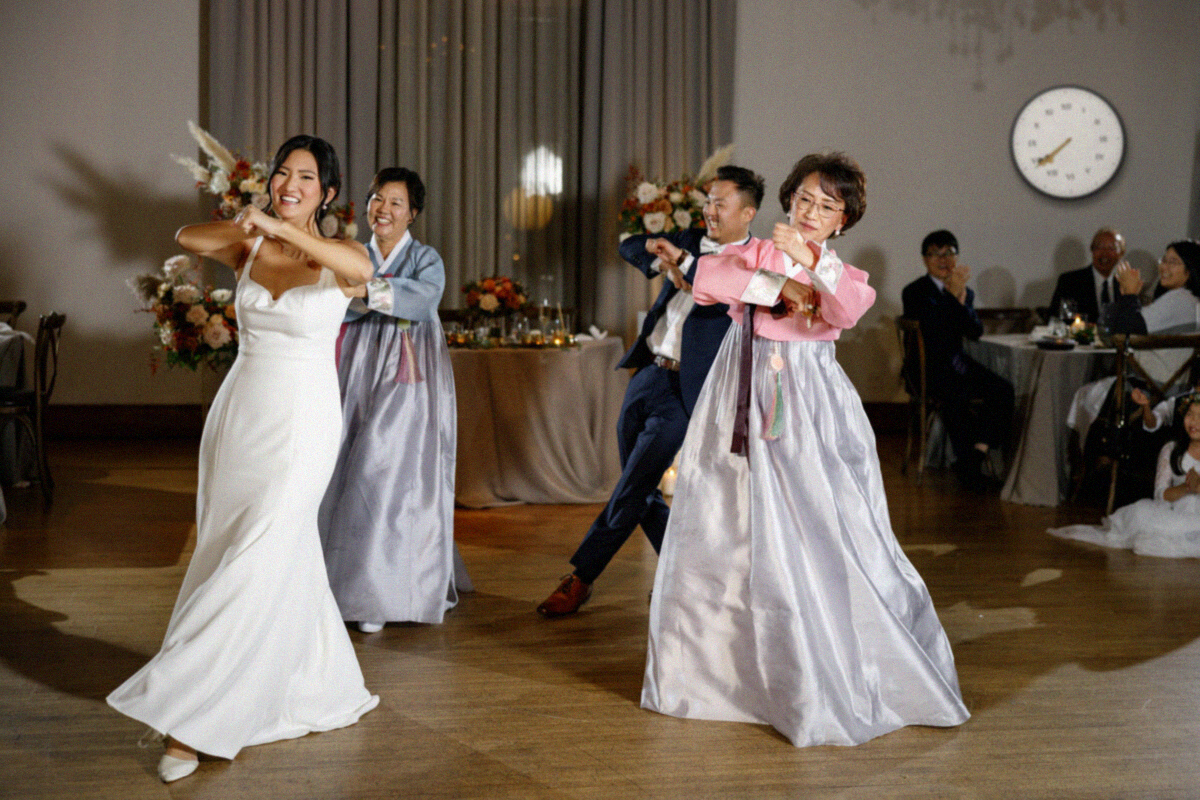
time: 7.39
